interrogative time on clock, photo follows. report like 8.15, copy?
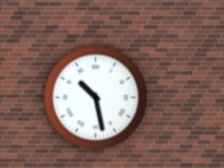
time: 10.28
